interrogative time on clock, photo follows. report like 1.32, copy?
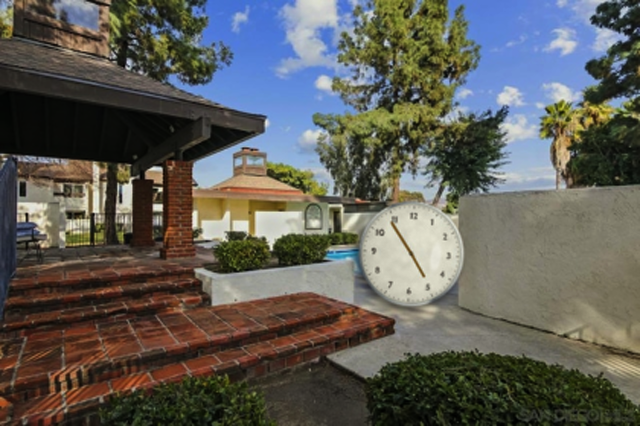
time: 4.54
